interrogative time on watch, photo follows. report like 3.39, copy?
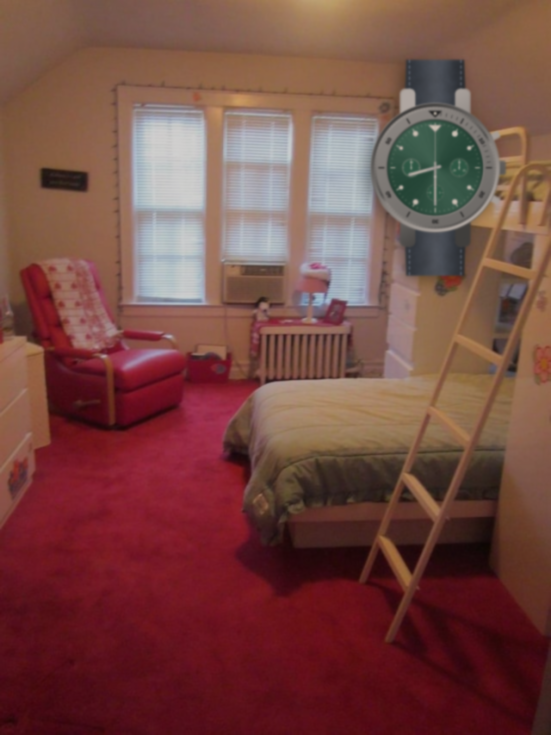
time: 8.30
